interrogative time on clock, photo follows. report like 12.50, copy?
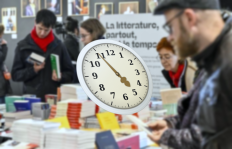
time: 4.55
